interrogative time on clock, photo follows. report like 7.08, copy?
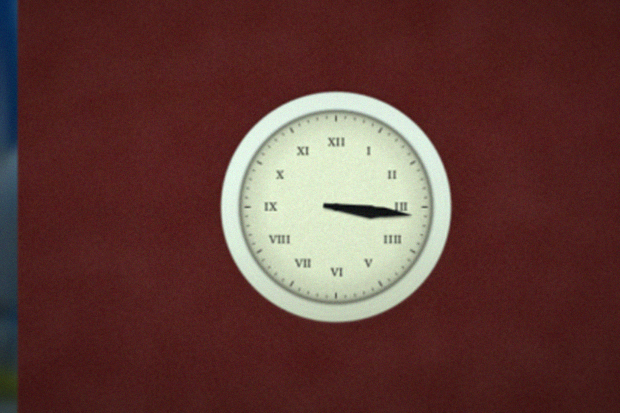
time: 3.16
